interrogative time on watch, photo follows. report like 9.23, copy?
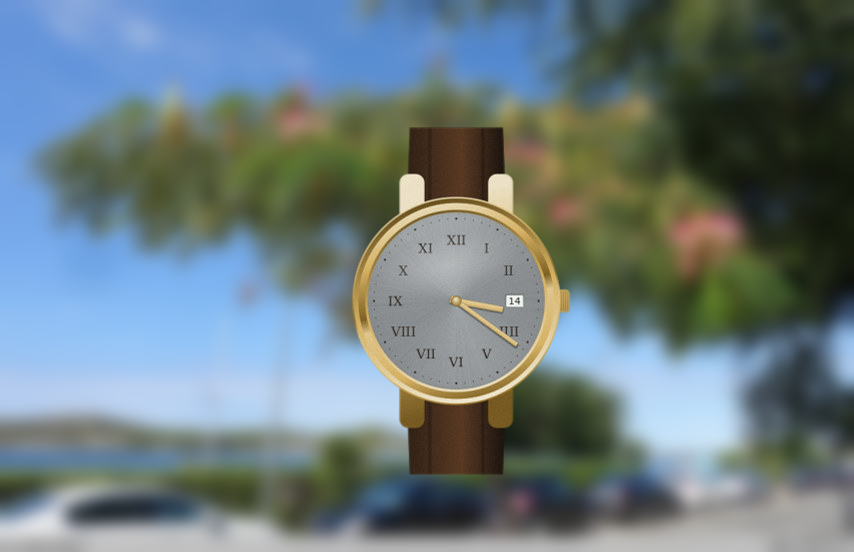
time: 3.21
